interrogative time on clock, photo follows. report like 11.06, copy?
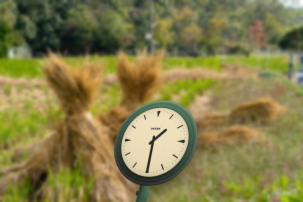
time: 1.30
